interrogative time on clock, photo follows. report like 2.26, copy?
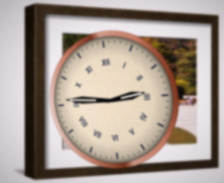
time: 2.46
